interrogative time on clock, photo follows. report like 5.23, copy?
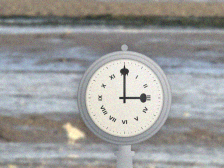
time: 3.00
